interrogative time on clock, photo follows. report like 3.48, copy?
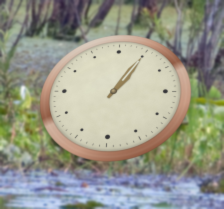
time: 1.05
